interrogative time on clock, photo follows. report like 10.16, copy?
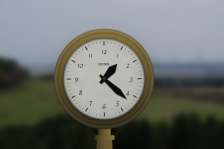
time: 1.22
